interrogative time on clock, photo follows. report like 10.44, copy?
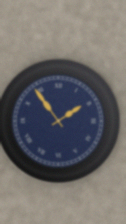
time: 1.54
